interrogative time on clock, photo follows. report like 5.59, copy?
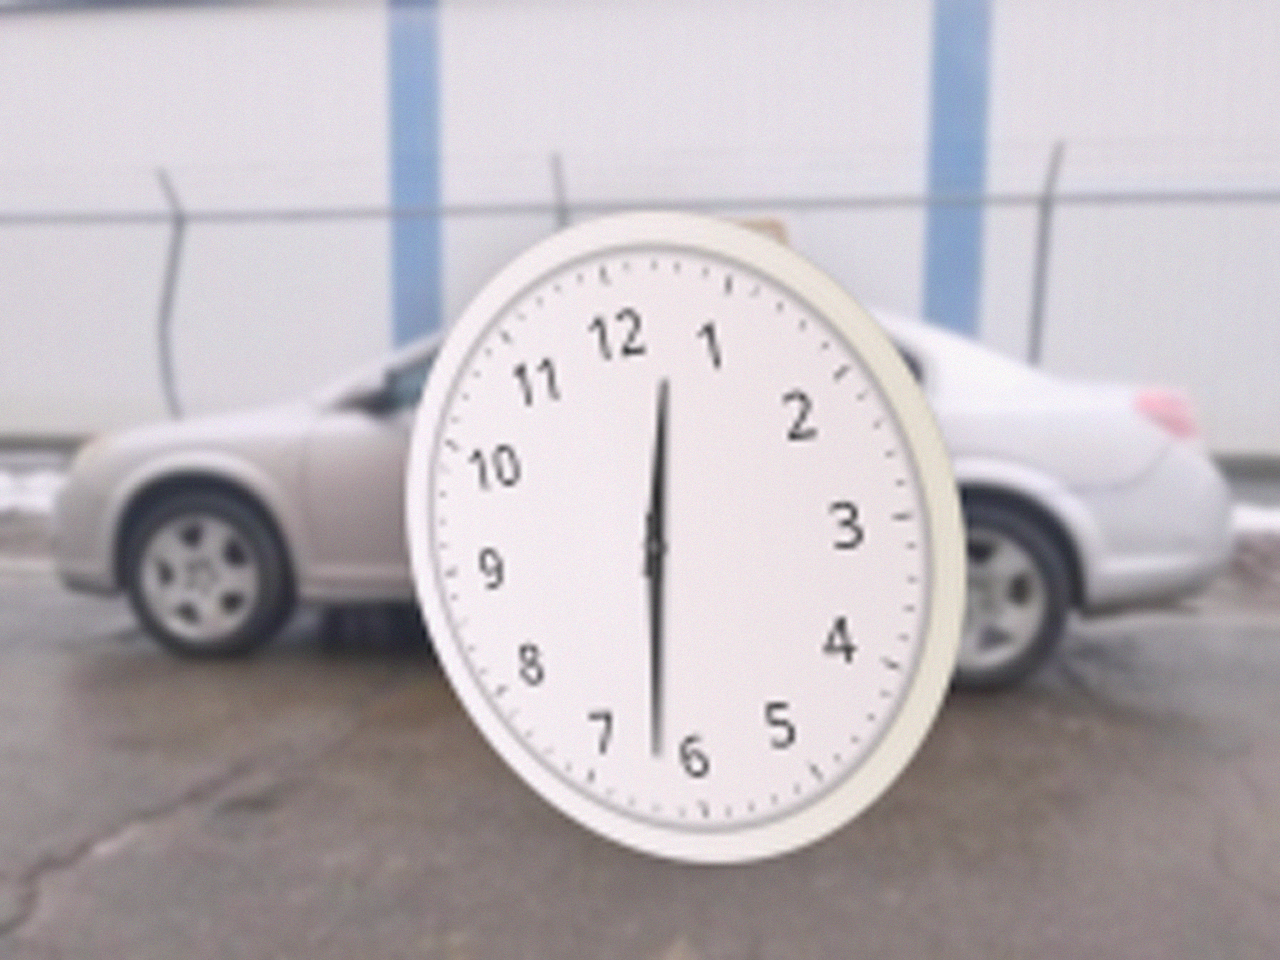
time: 12.32
